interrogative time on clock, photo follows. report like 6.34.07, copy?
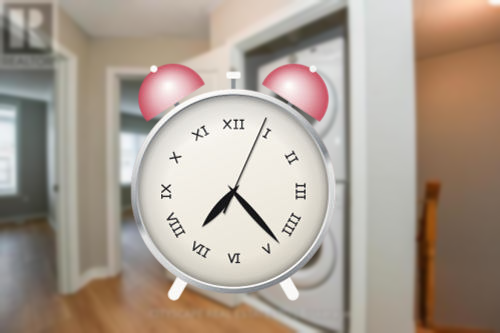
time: 7.23.04
